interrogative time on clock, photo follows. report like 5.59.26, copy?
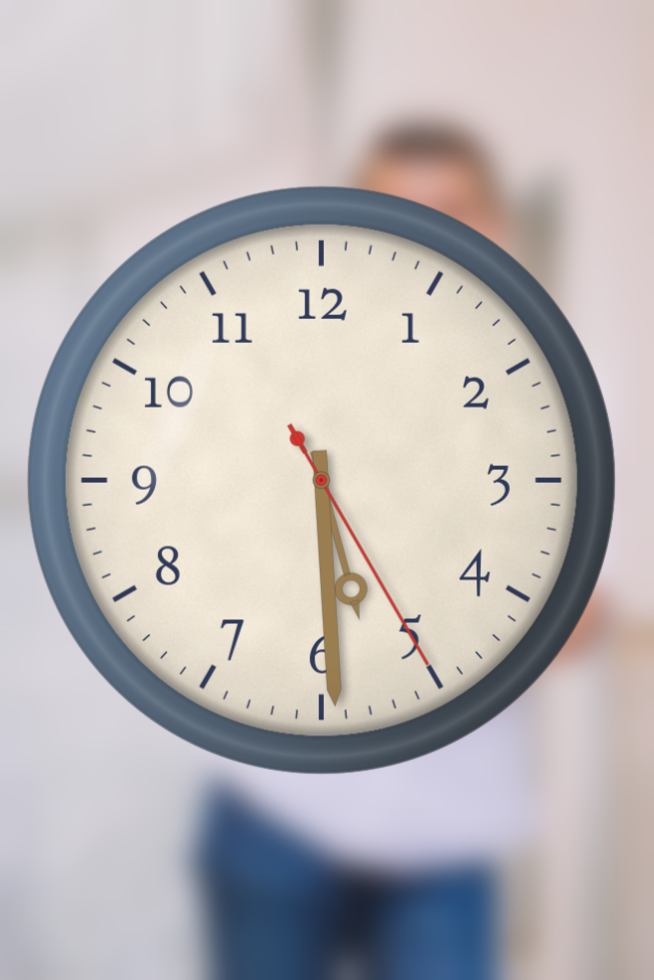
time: 5.29.25
